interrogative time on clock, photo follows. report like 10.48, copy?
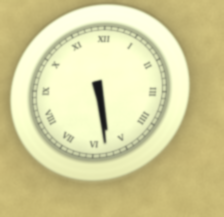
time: 5.28
